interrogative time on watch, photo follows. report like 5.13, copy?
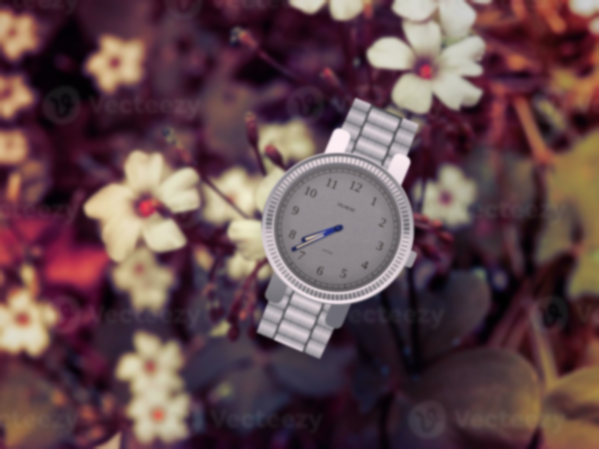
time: 7.37
